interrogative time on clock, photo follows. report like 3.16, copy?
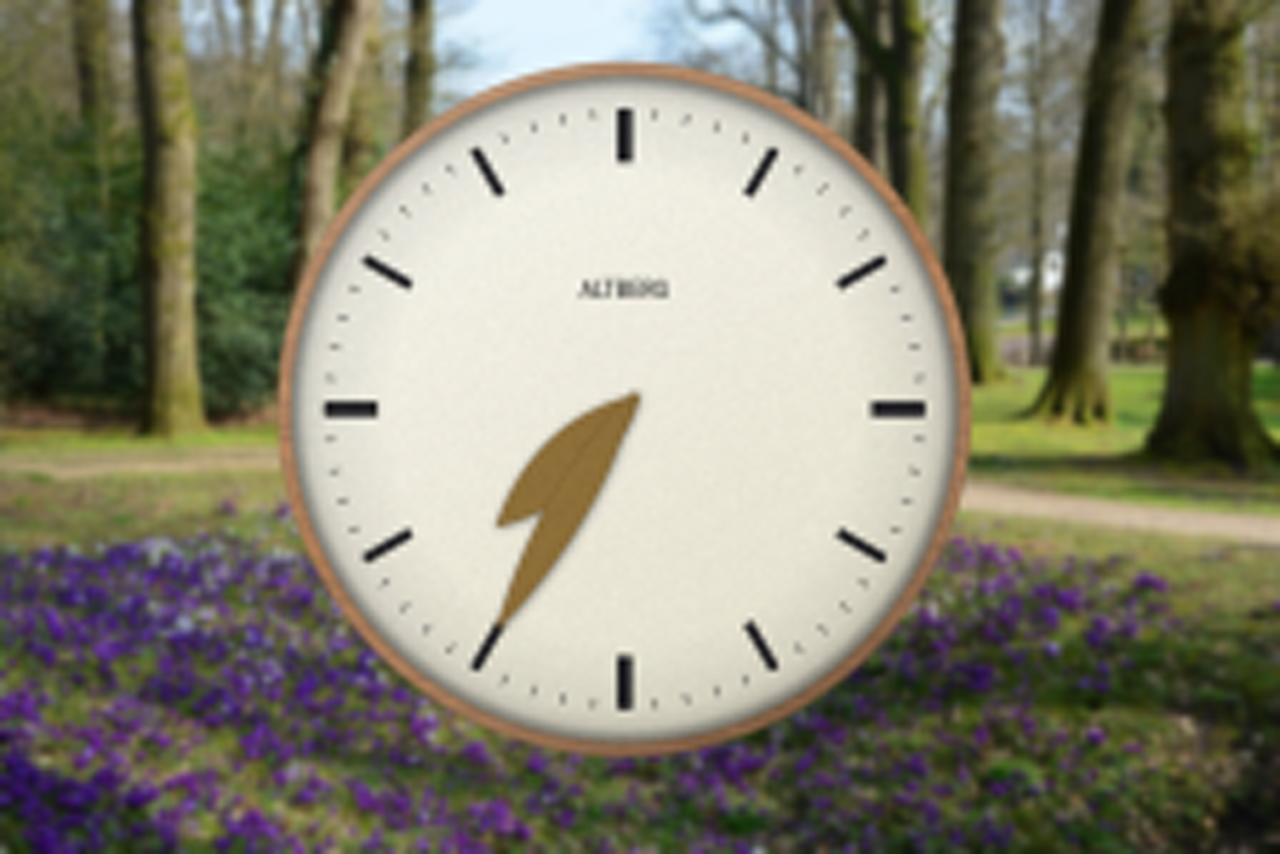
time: 7.35
